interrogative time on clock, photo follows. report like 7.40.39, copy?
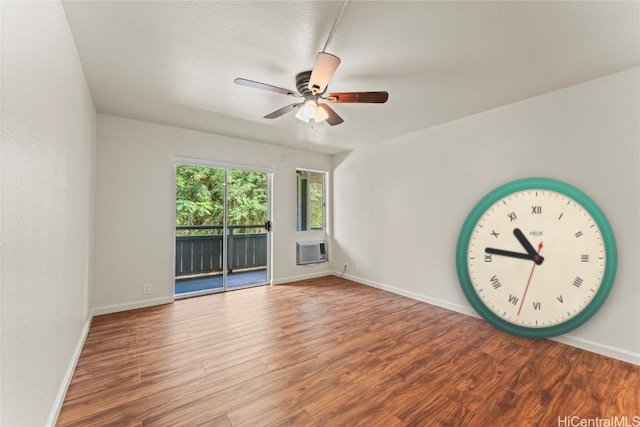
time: 10.46.33
